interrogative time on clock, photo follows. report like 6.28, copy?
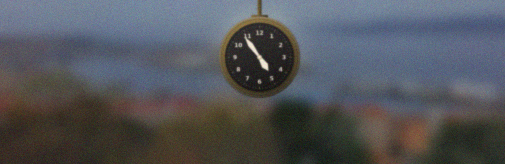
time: 4.54
